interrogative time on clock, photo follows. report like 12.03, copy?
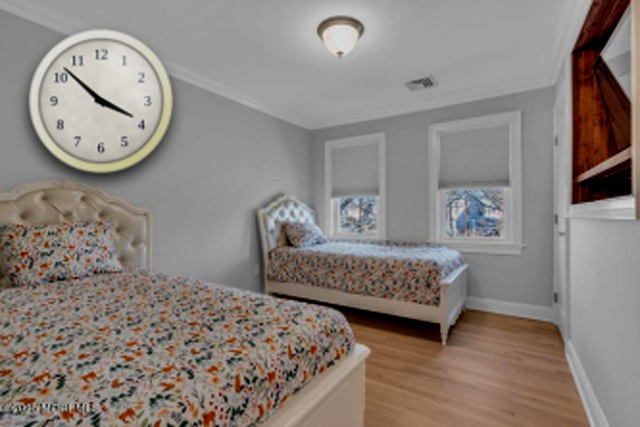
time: 3.52
